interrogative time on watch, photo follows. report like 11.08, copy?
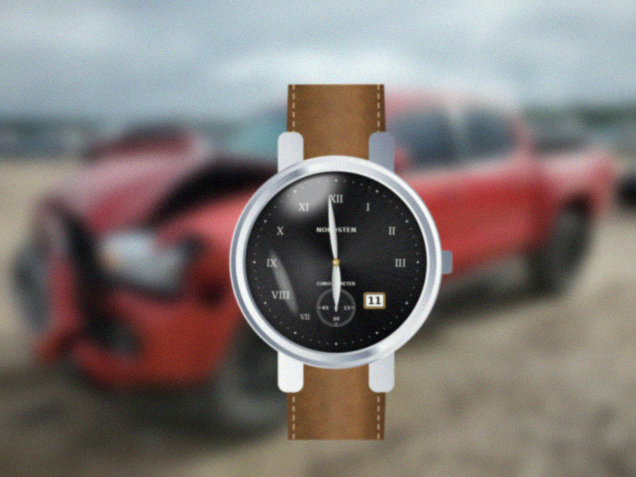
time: 5.59
